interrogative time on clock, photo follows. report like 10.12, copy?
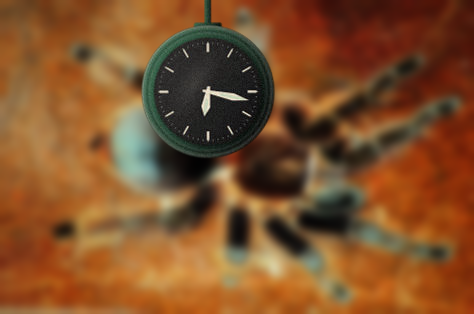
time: 6.17
